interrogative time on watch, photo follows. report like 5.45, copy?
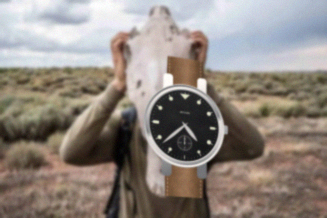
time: 4.38
